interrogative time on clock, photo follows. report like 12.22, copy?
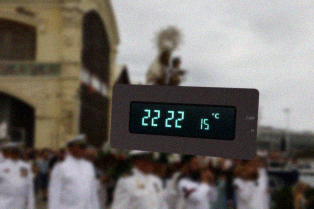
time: 22.22
